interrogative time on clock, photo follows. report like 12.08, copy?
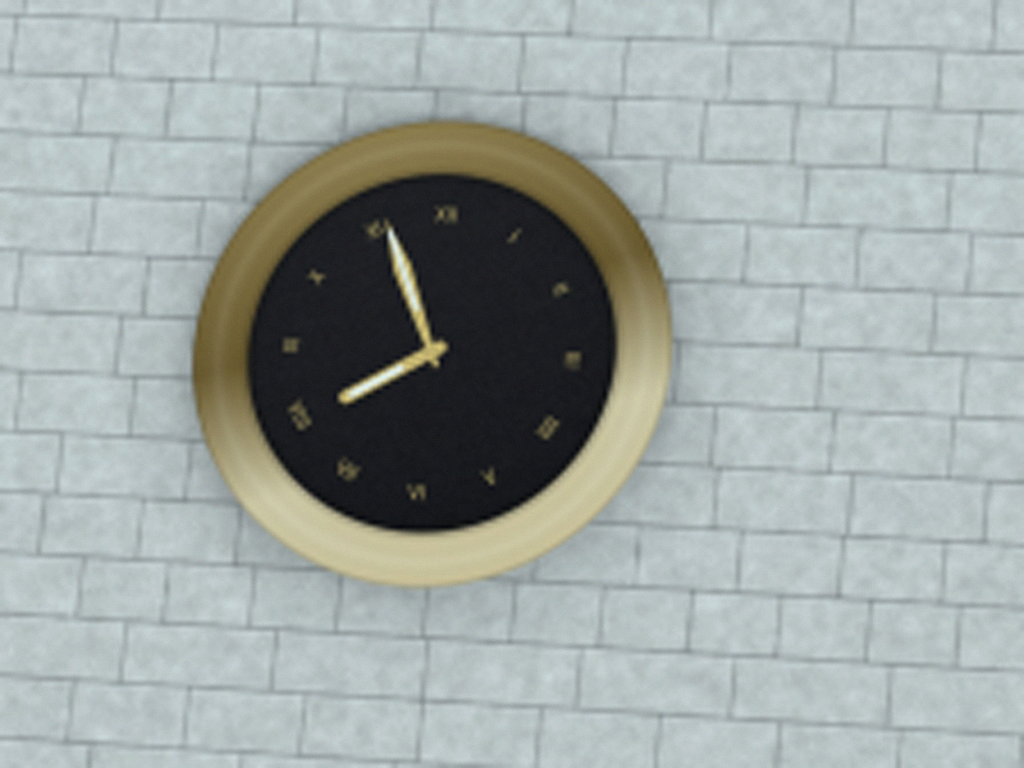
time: 7.56
